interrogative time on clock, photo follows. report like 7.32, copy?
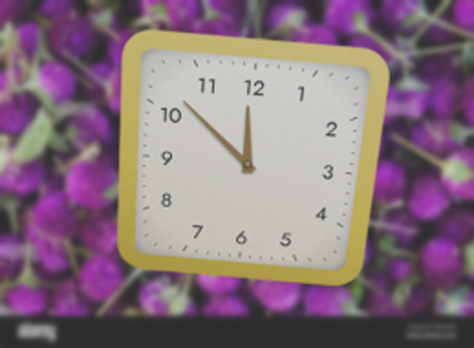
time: 11.52
